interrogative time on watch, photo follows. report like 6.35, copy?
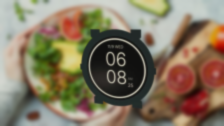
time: 6.08
